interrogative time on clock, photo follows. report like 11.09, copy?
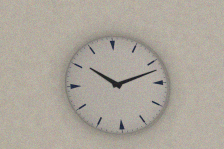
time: 10.12
